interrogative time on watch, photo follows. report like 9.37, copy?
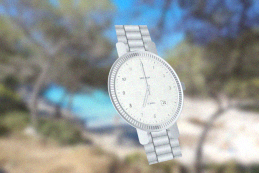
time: 7.00
